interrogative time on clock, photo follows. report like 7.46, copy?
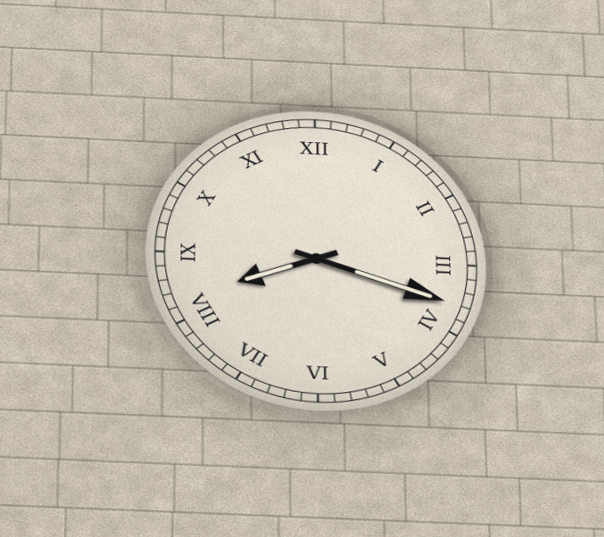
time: 8.18
